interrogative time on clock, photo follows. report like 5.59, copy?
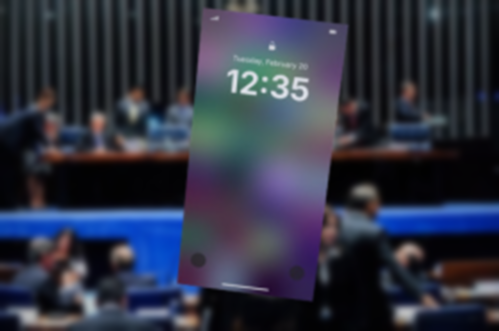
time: 12.35
